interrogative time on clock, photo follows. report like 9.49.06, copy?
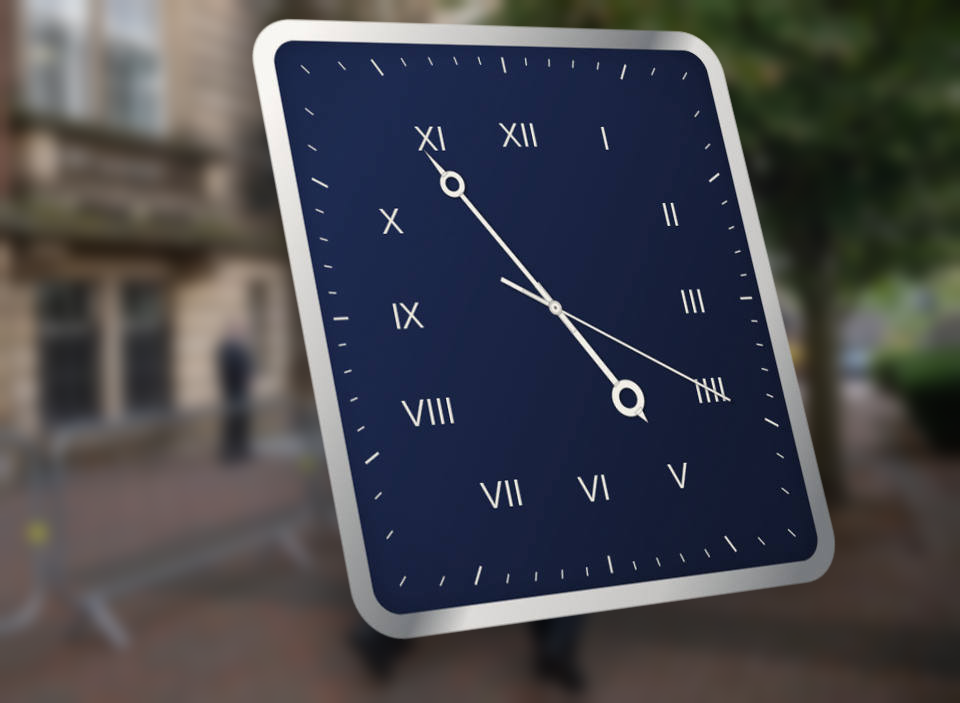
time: 4.54.20
